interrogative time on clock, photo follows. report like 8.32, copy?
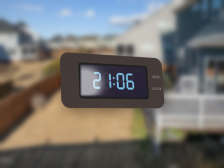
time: 21.06
